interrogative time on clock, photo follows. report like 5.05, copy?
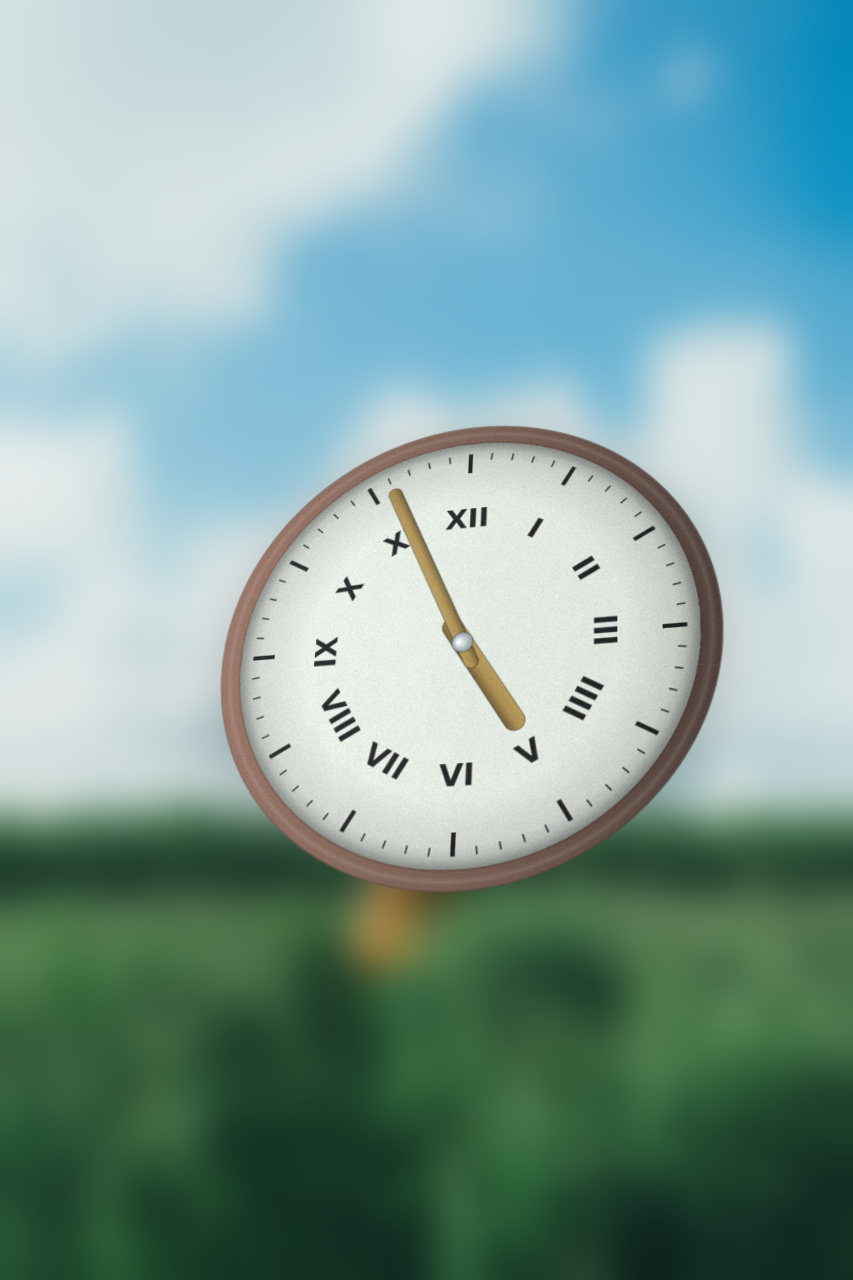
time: 4.56
